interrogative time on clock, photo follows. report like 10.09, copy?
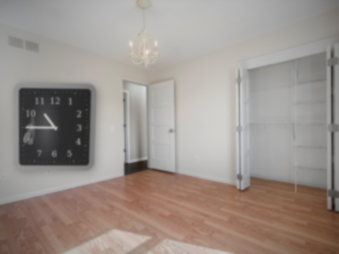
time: 10.45
